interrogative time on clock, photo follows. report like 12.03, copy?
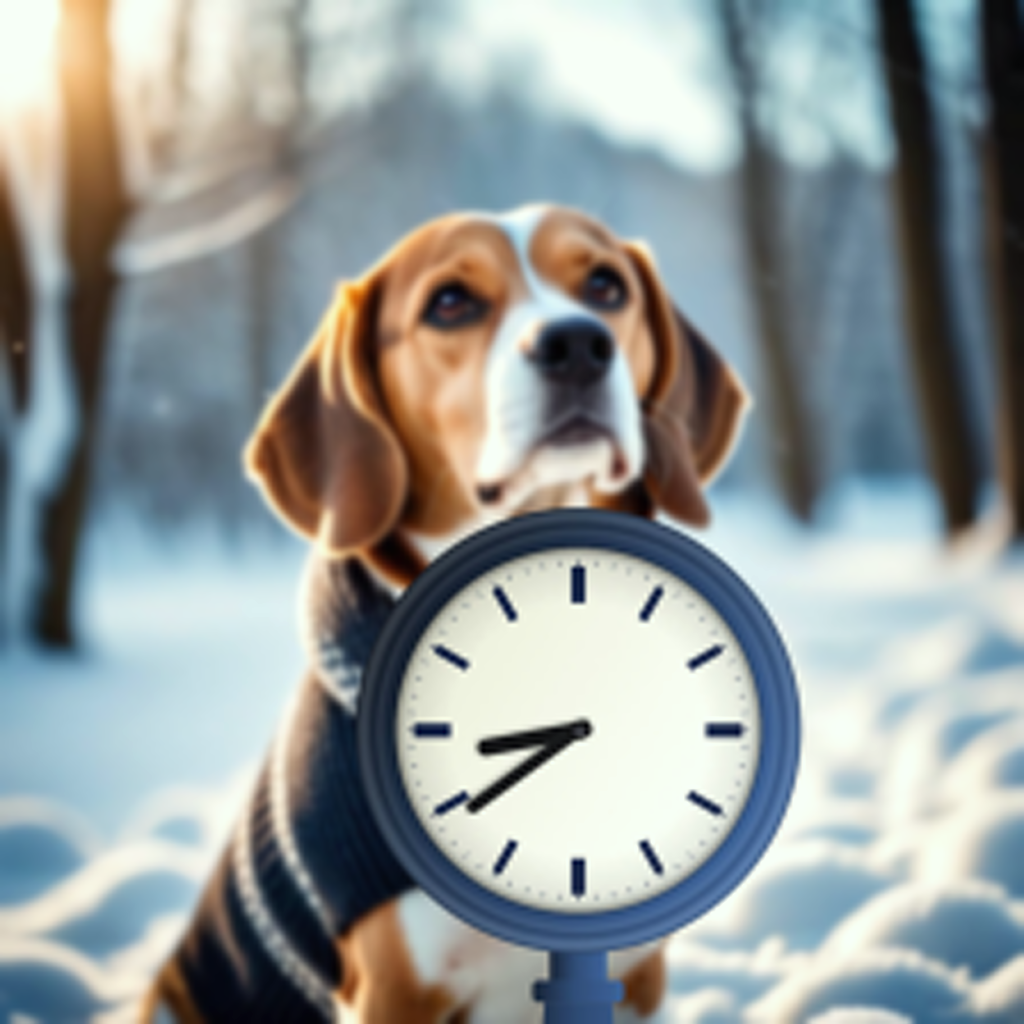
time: 8.39
